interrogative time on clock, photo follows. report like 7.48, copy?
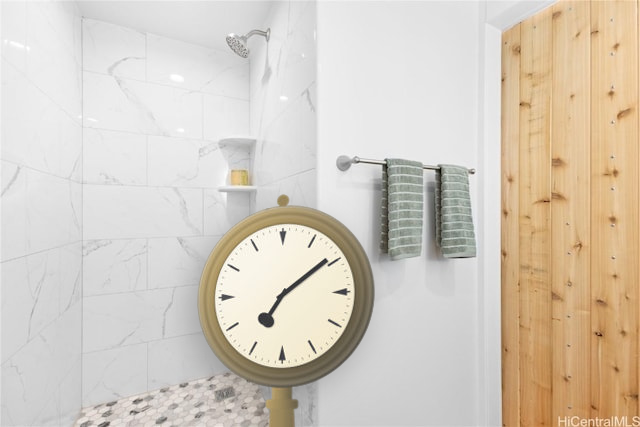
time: 7.09
